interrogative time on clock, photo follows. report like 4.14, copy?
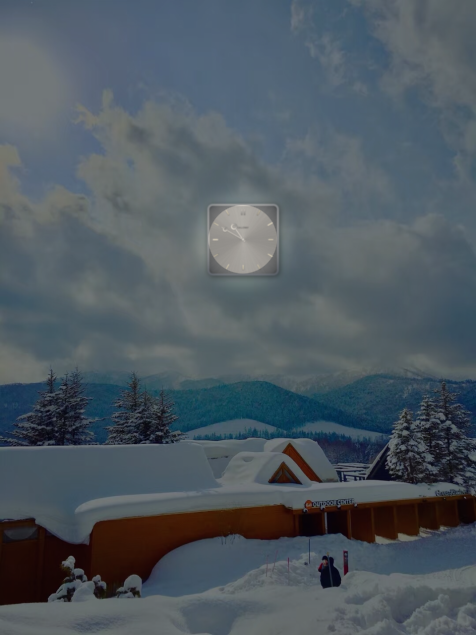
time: 10.50
